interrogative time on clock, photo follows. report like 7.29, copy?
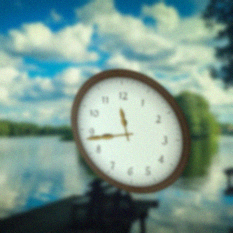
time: 11.43
